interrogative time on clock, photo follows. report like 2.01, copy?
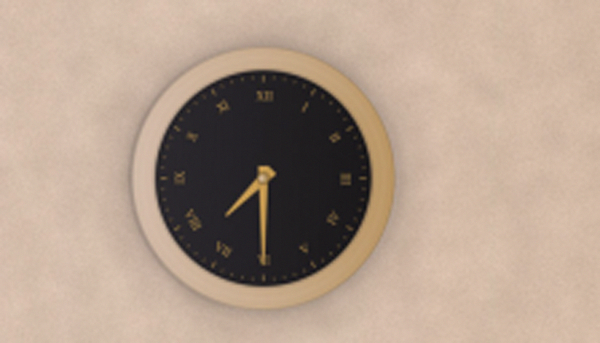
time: 7.30
